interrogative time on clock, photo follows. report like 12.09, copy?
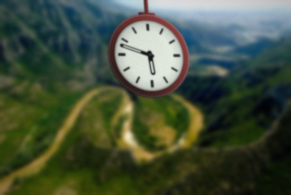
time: 5.48
